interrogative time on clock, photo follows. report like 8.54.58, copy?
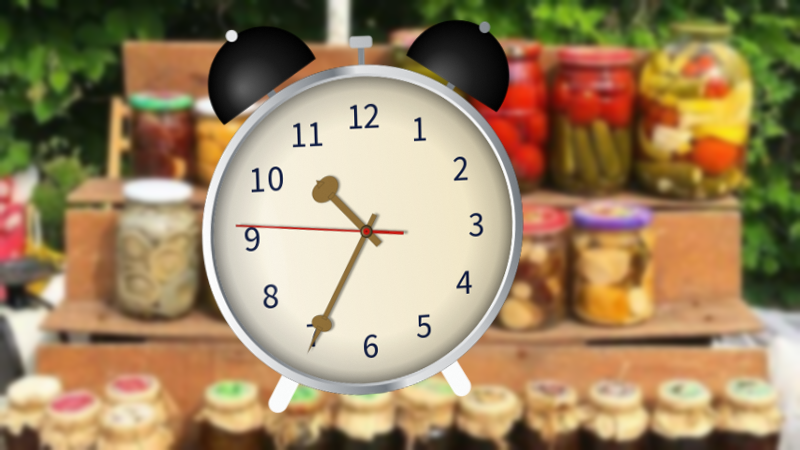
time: 10.34.46
